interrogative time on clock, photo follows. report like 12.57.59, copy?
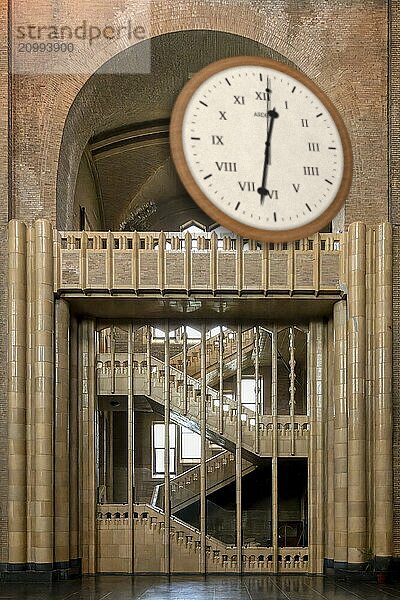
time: 12.32.01
